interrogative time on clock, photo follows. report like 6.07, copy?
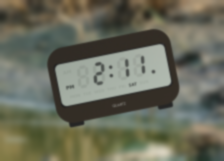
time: 2.11
